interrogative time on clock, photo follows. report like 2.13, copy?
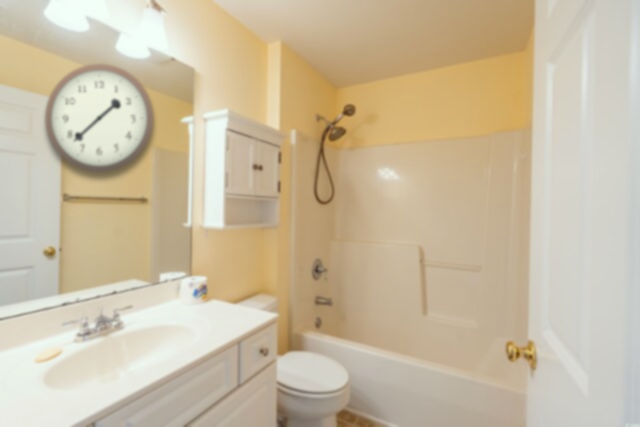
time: 1.38
